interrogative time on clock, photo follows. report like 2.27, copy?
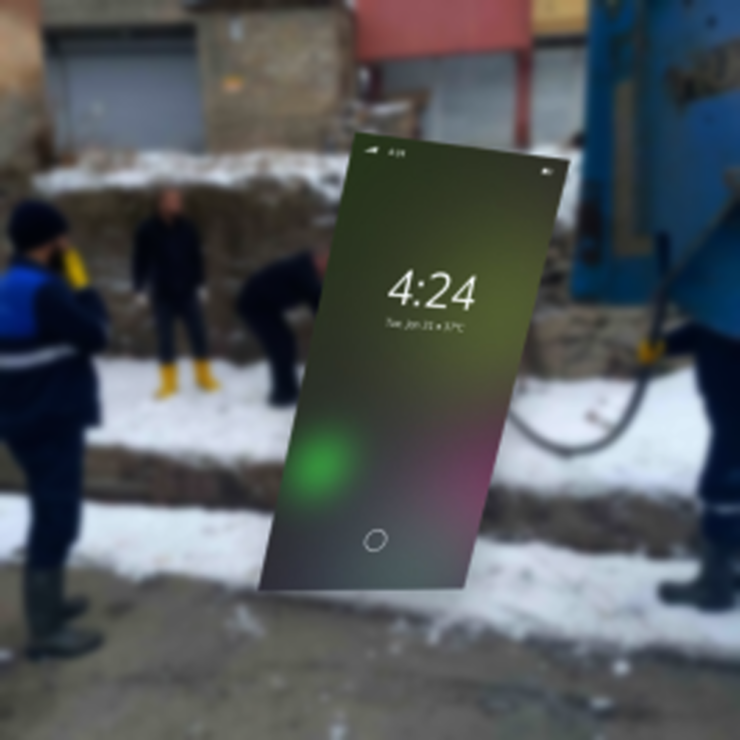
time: 4.24
